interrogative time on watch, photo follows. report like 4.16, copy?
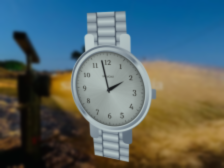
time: 1.58
